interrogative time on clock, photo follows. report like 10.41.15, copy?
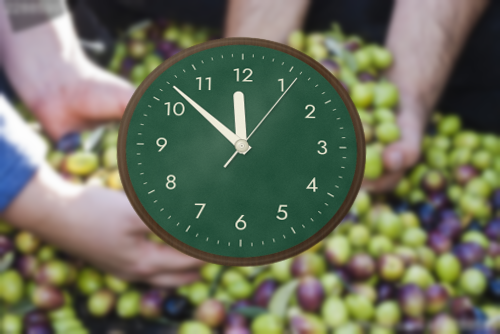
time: 11.52.06
